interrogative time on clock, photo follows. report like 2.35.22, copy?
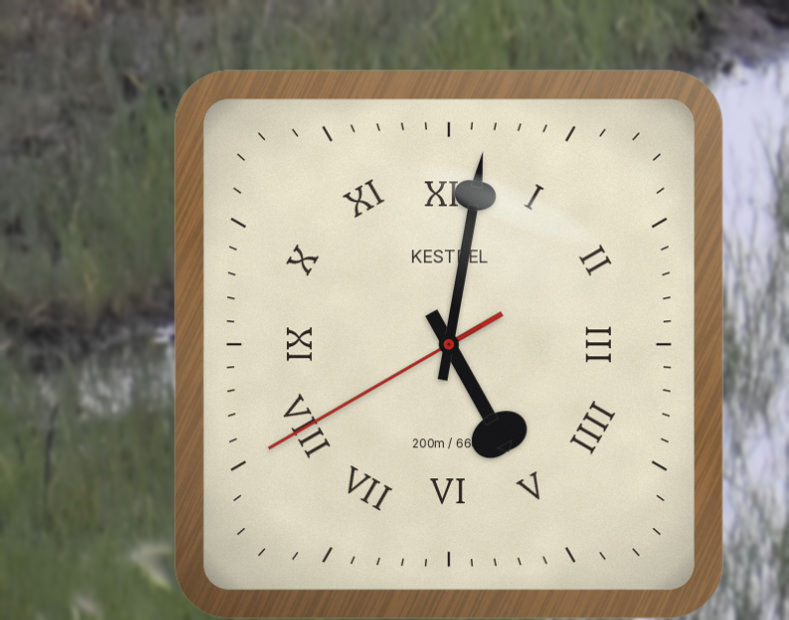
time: 5.01.40
